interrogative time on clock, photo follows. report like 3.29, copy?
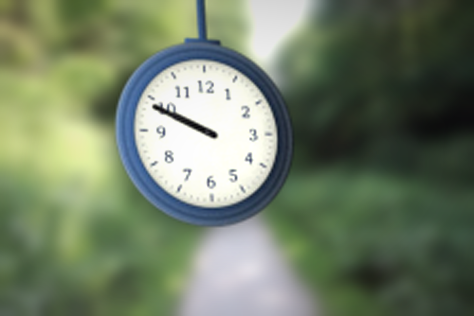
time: 9.49
